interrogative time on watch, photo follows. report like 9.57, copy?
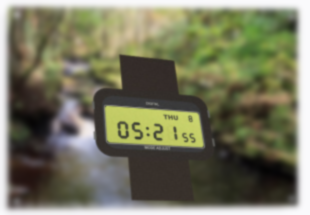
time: 5.21
